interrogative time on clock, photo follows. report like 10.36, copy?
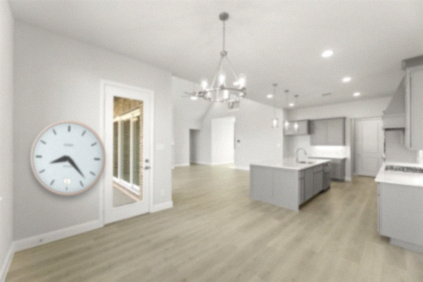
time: 8.23
